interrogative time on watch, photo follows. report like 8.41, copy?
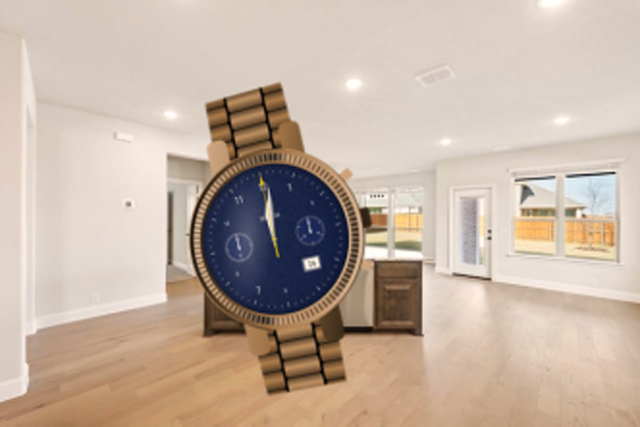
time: 12.01
